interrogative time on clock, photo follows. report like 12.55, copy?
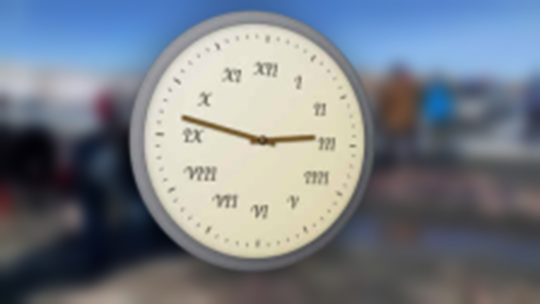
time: 2.47
